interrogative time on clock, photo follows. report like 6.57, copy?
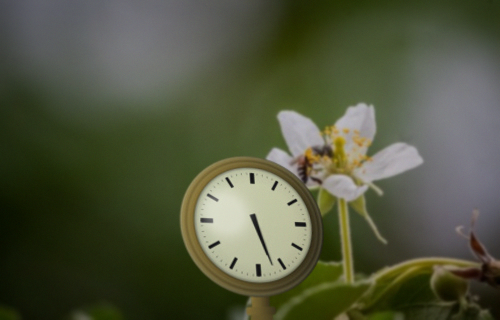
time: 5.27
